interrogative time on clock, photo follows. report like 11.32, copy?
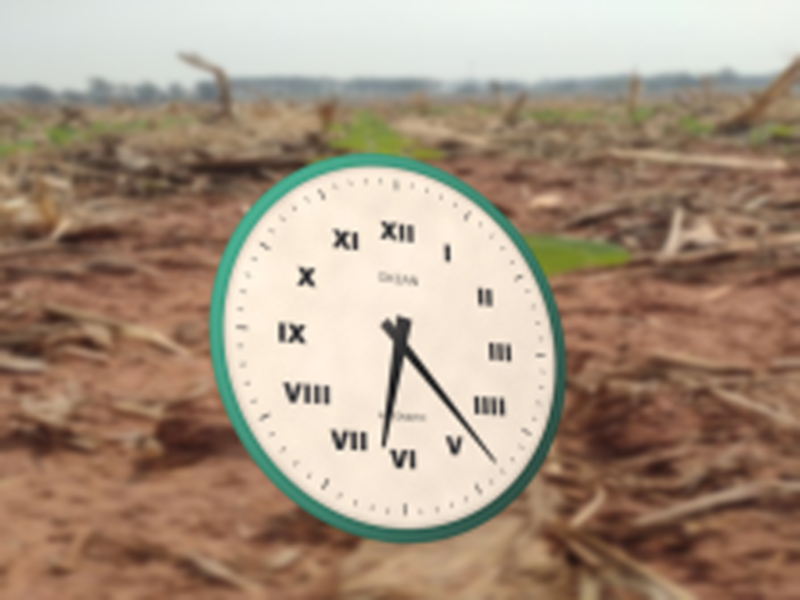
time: 6.23
